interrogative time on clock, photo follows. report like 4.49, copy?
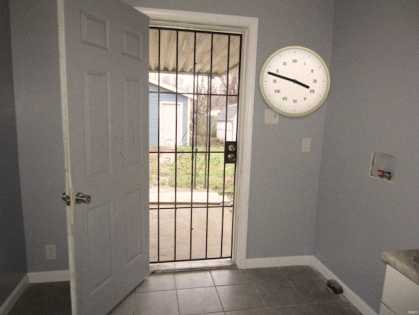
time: 3.48
